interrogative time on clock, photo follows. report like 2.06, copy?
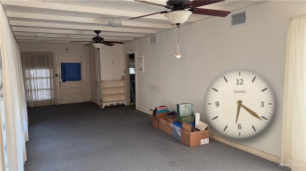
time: 6.21
